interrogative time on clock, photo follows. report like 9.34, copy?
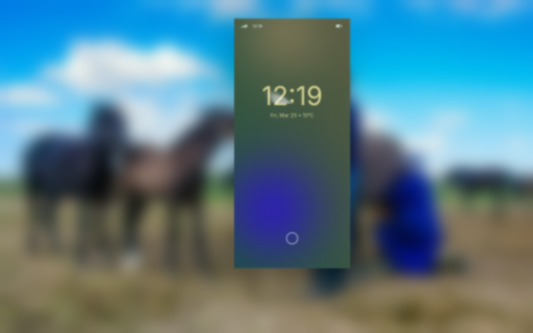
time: 12.19
